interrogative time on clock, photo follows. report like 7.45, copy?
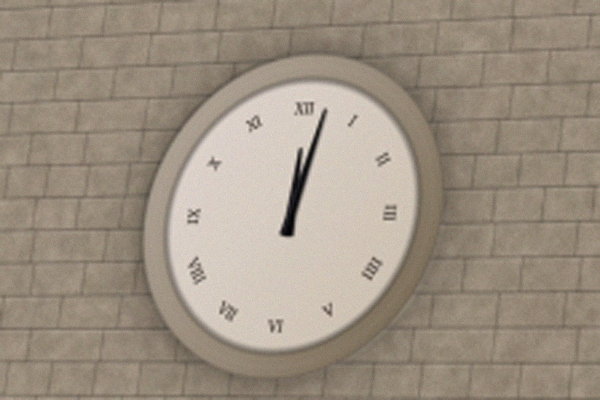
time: 12.02
